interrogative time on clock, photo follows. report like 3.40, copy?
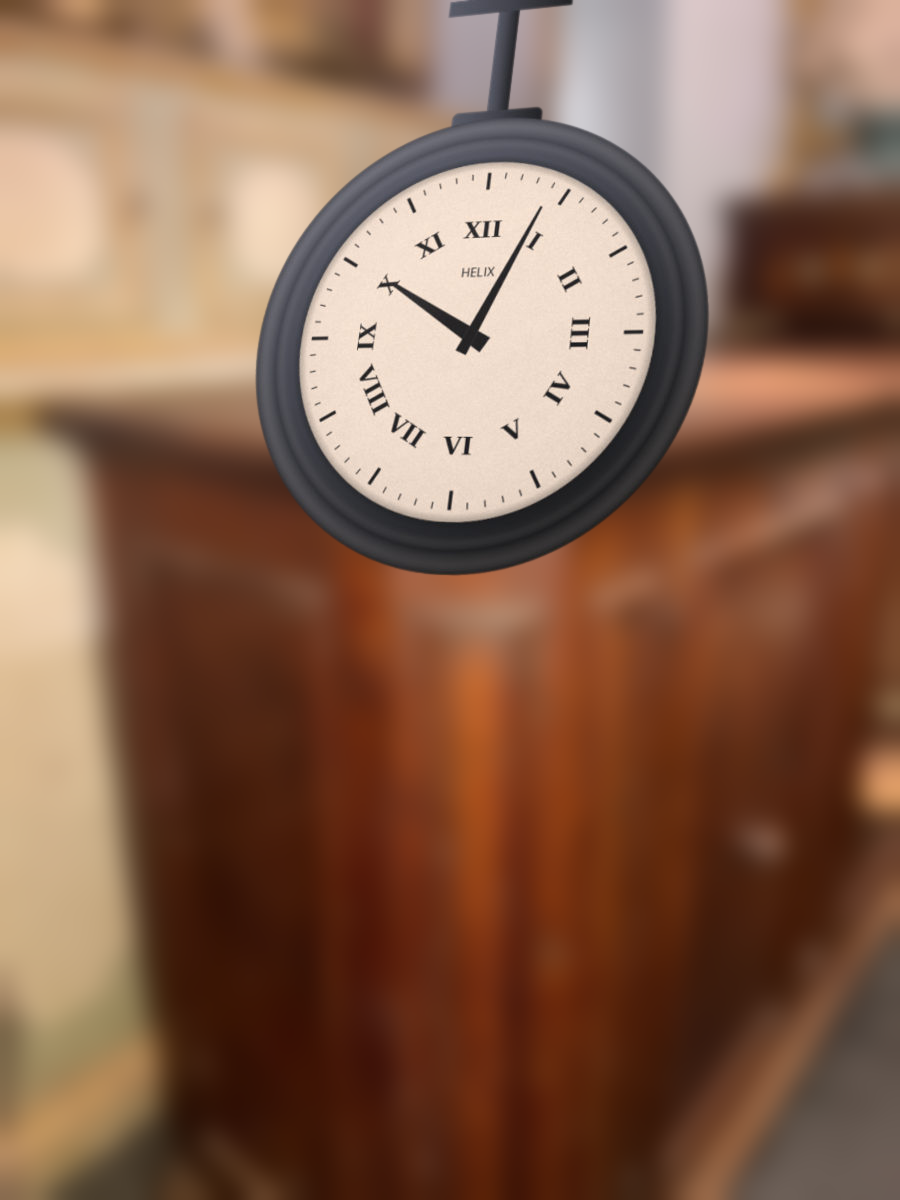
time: 10.04
